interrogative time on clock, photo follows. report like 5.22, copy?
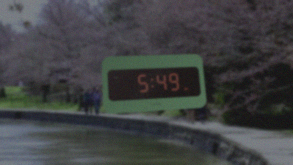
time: 5.49
